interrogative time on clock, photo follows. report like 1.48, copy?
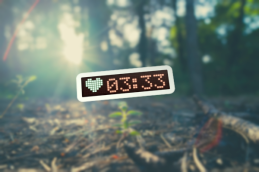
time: 3.33
